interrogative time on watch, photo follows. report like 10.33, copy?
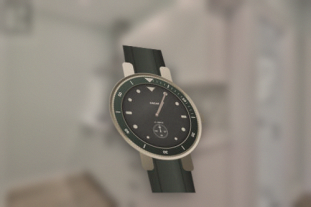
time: 1.05
